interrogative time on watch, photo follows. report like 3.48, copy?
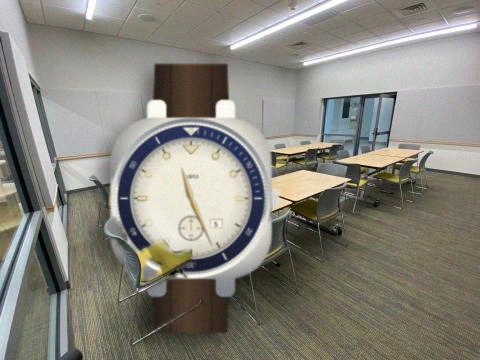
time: 11.26
